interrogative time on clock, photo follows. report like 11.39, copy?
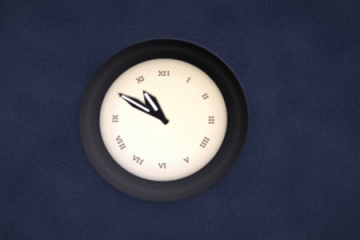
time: 10.50
